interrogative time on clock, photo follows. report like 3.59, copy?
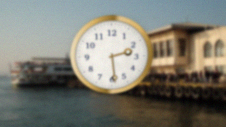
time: 2.29
